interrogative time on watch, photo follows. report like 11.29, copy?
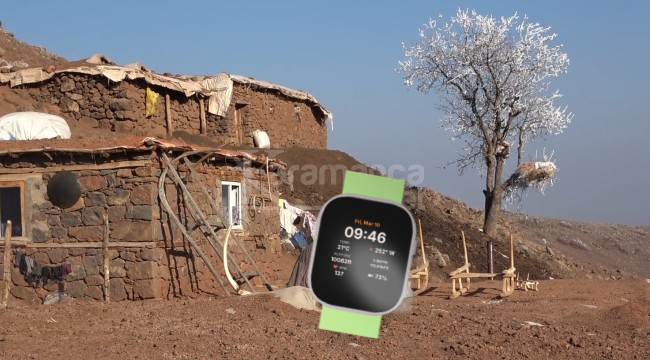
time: 9.46
